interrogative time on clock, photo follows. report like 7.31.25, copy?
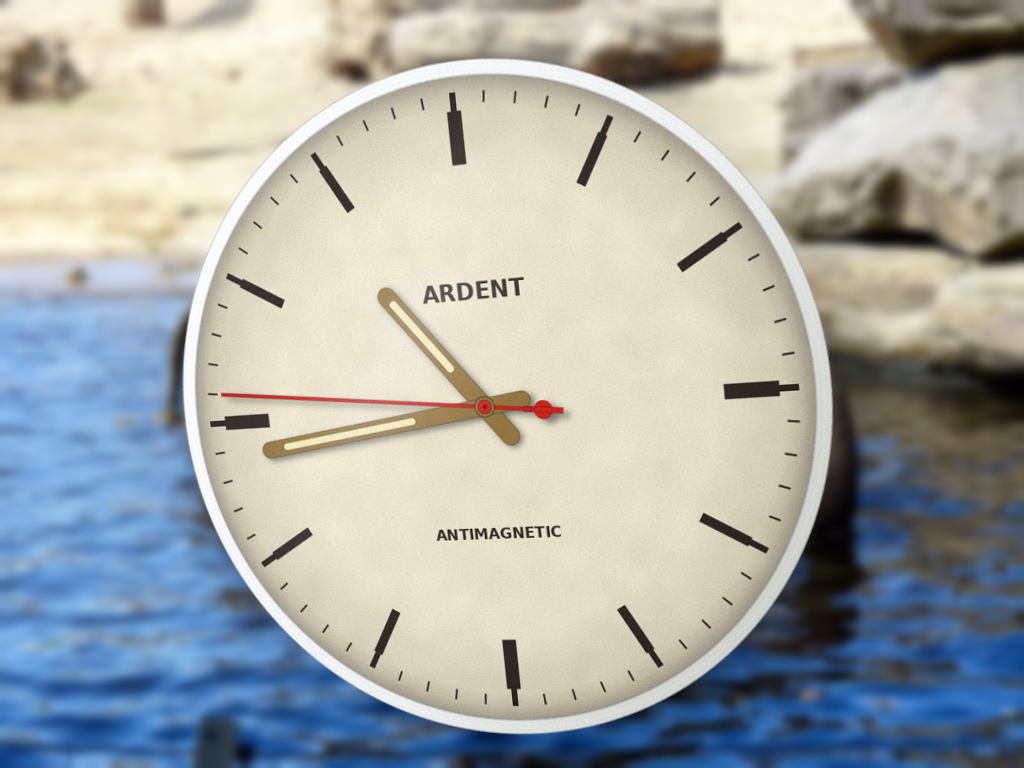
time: 10.43.46
